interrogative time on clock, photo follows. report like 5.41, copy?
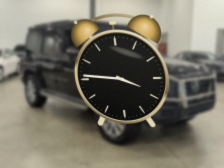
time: 3.46
